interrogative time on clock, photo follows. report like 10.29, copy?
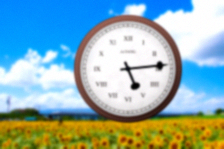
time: 5.14
